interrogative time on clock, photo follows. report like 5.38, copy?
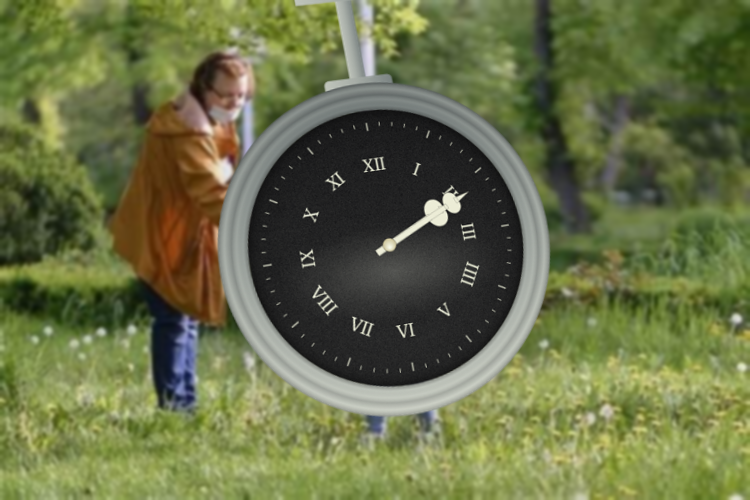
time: 2.11
